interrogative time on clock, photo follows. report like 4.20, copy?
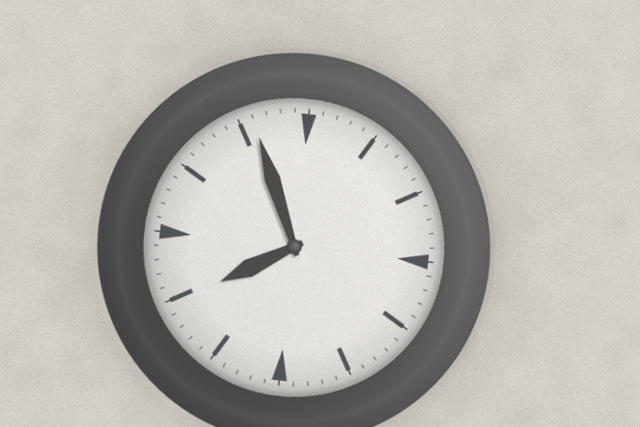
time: 7.56
